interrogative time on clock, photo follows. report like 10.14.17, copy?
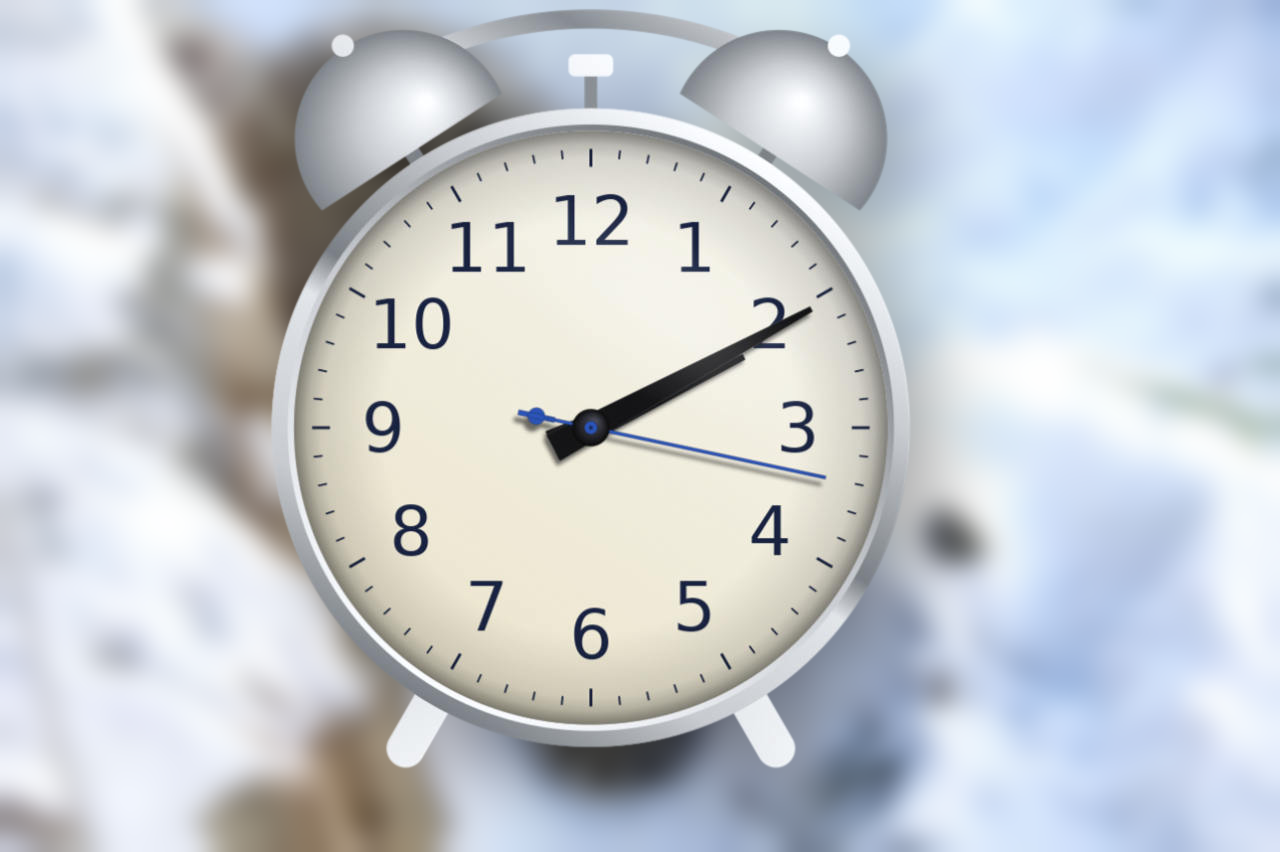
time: 2.10.17
